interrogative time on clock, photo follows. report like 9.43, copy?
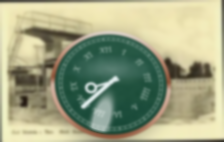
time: 8.39
